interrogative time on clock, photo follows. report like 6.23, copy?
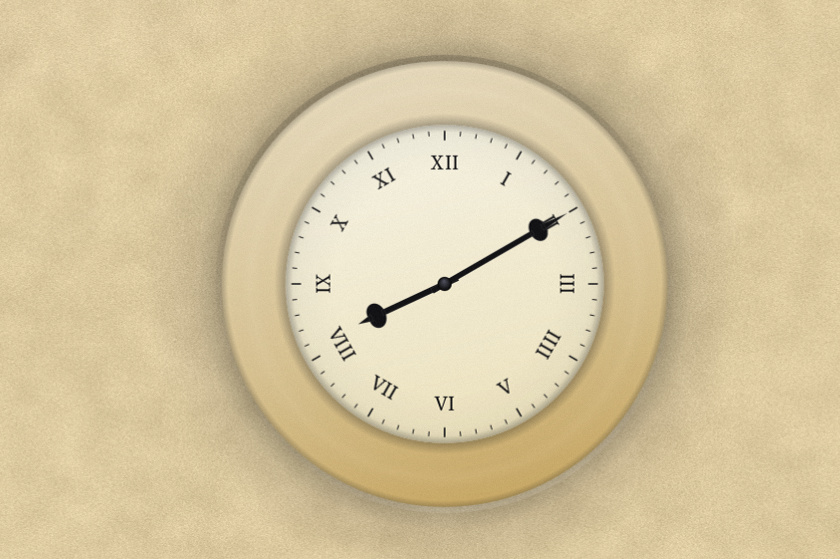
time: 8.10
